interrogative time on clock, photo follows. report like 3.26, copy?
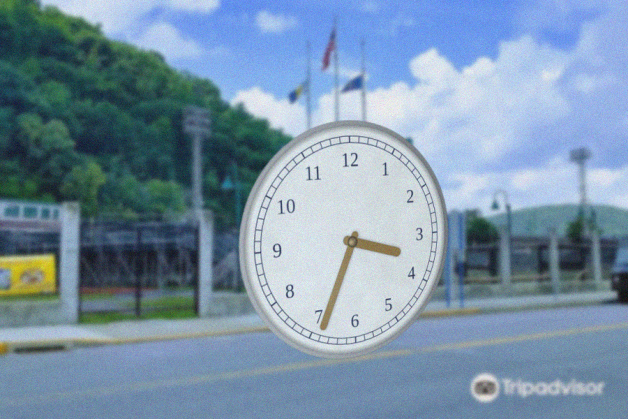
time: 3.34
